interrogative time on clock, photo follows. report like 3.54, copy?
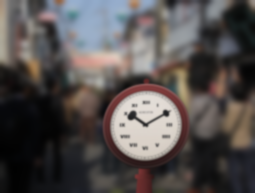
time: 10.10
